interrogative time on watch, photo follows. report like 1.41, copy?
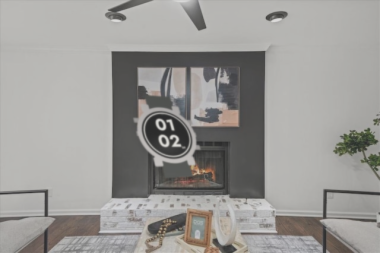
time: 1.02
